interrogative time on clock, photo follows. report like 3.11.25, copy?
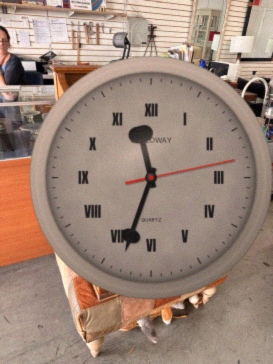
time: 11.33.13
